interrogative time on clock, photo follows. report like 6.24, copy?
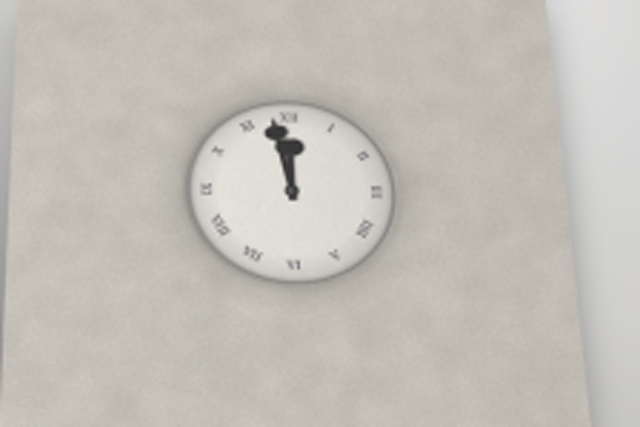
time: 11.58
